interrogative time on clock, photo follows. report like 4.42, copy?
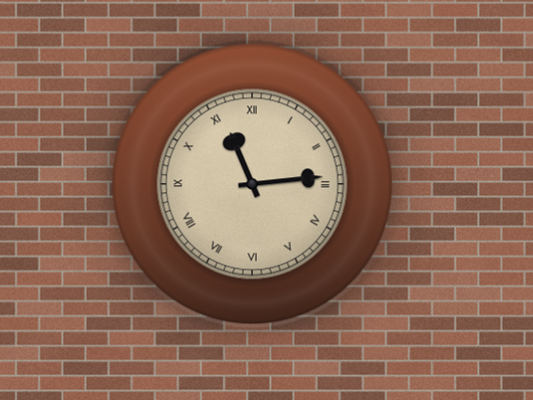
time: 11.14
